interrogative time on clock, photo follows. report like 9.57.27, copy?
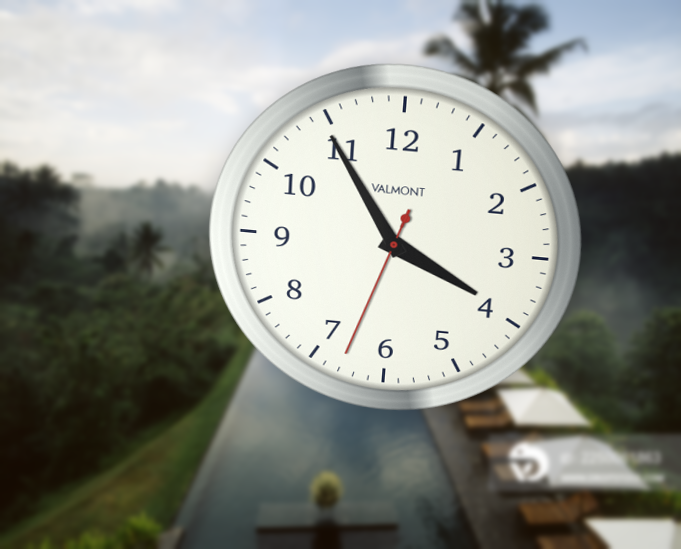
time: 3.54.33
